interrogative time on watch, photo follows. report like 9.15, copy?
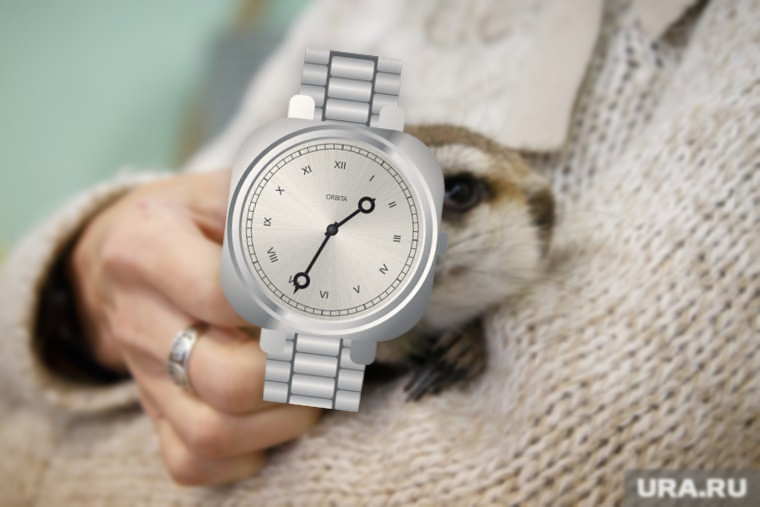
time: 1.34
